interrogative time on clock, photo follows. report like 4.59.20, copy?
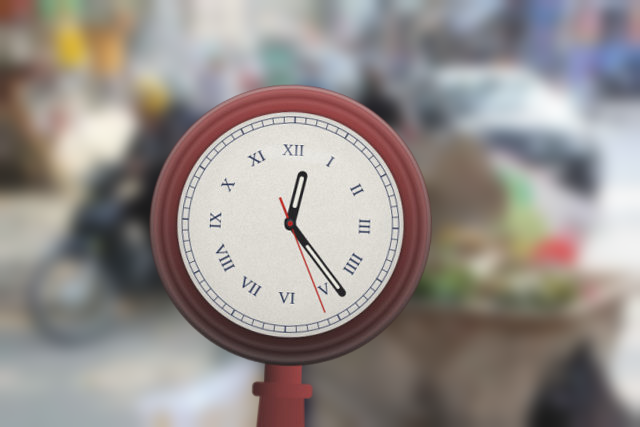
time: 12.23.26
